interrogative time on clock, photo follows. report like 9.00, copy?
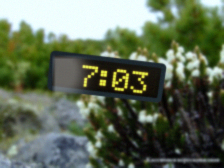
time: 7.03
